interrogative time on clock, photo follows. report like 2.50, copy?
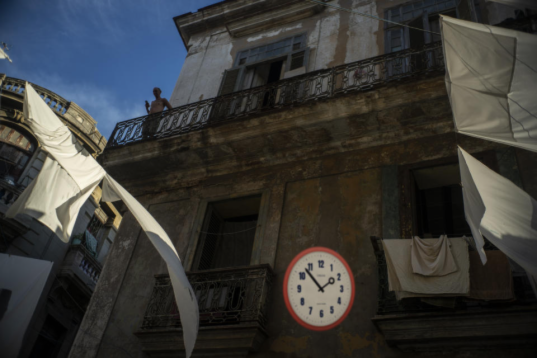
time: 1.53
